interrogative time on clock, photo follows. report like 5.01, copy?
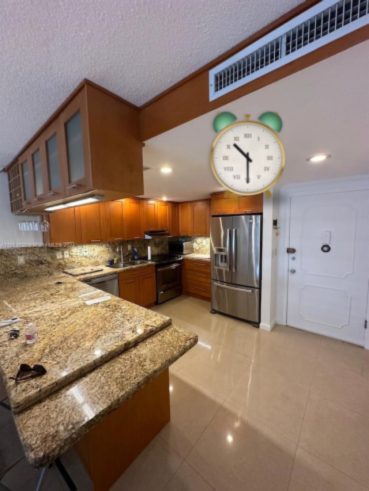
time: 10.30
